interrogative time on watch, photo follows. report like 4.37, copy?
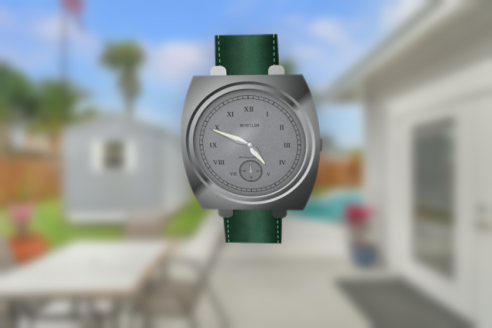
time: 4.49
